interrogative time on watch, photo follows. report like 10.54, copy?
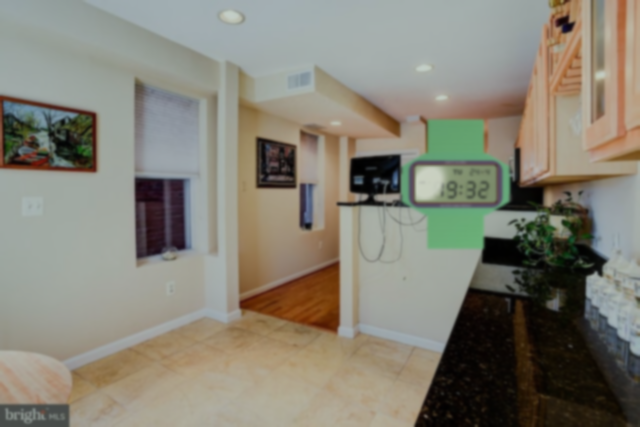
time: 19.32
